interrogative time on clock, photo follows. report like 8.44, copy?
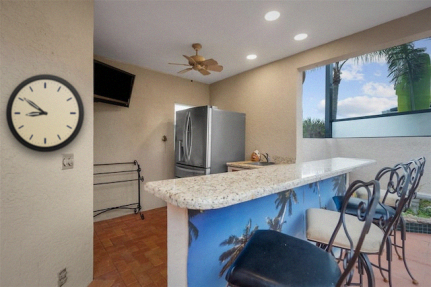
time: 8.51
